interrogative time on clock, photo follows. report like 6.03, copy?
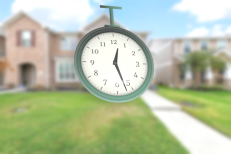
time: 12.27
